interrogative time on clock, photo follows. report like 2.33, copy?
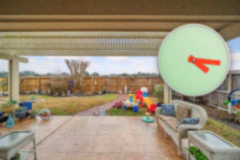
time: 4.16
